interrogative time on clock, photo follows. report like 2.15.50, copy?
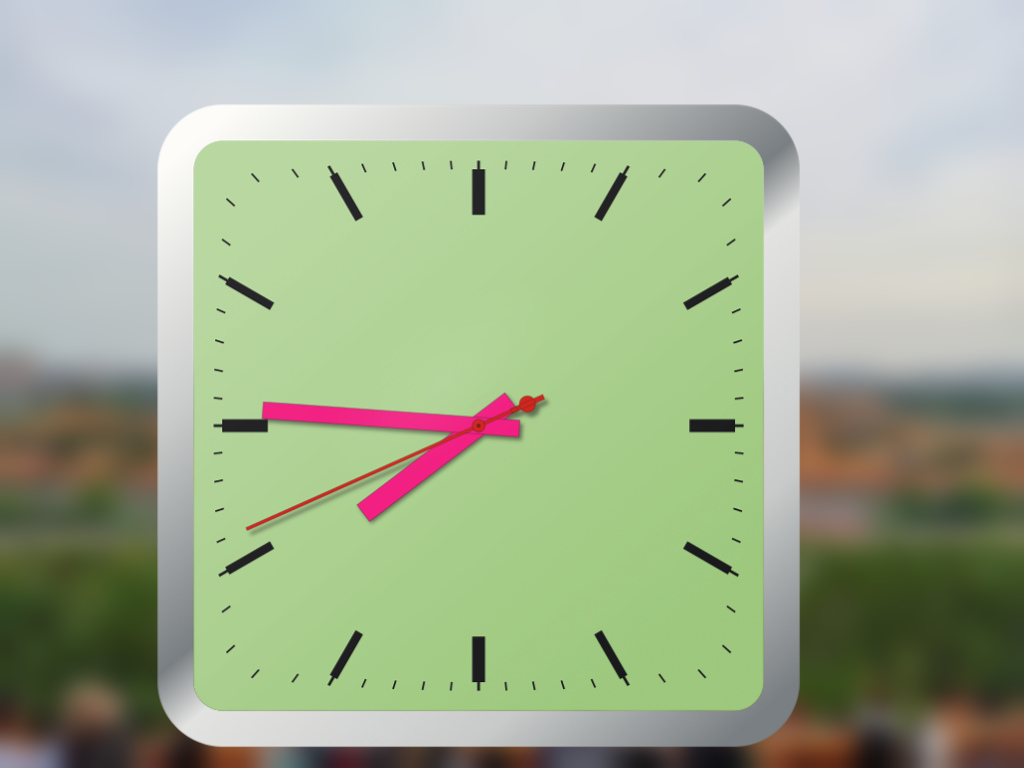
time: 7.45.41
